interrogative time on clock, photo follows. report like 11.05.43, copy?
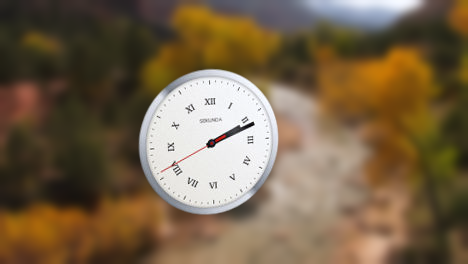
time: 2.11.41
